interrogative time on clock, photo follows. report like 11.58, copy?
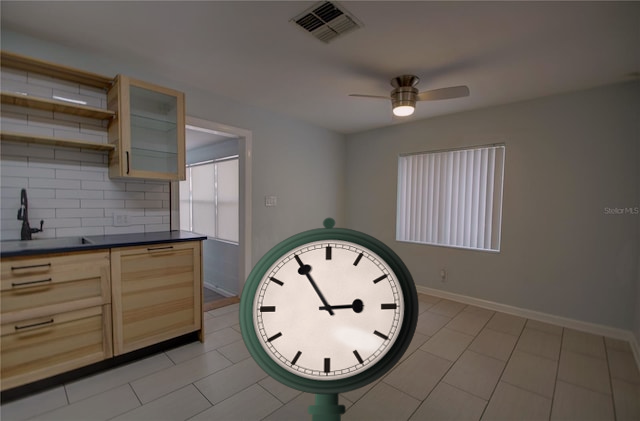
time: 2.55
